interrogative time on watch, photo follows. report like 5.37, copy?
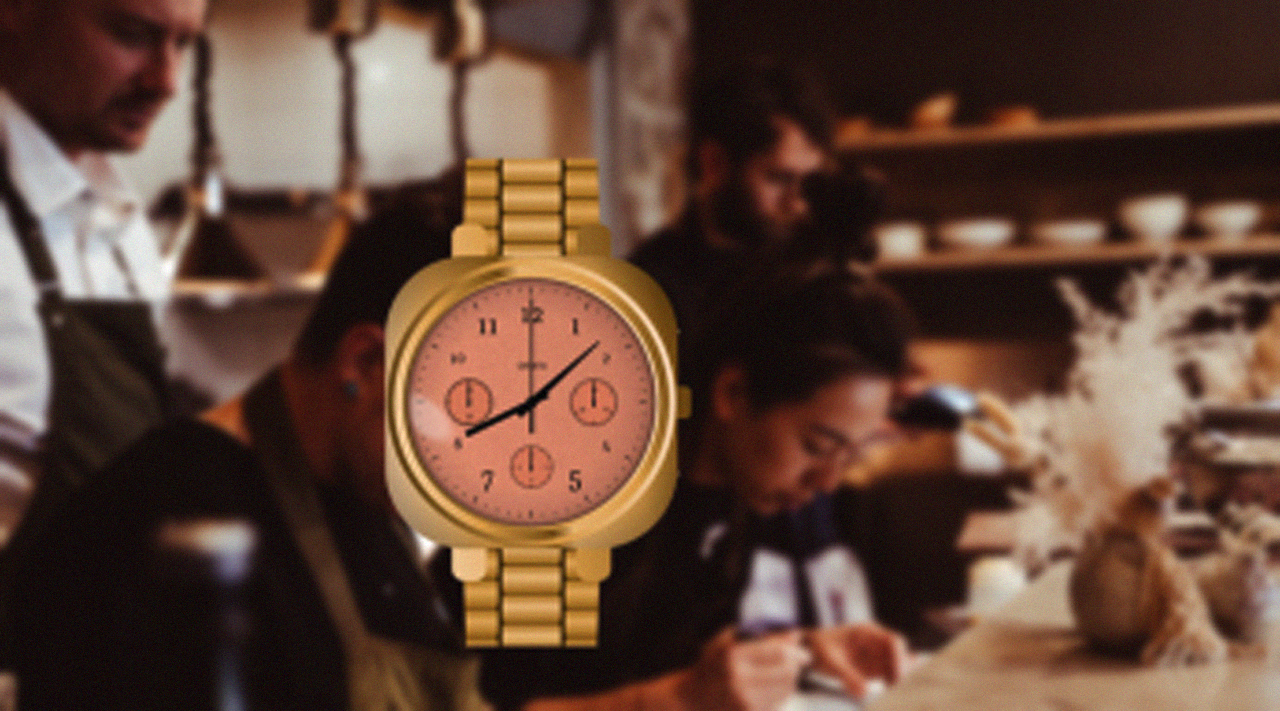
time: 8.08
